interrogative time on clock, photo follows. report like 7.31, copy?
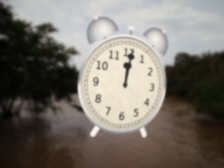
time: 12.01
